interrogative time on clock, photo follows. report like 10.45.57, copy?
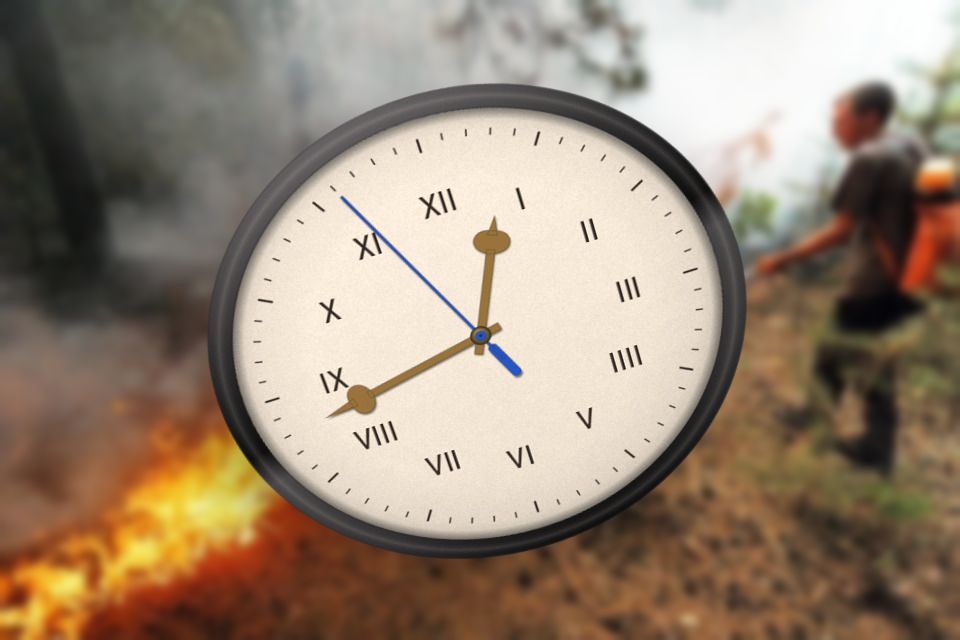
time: 12.42.56
